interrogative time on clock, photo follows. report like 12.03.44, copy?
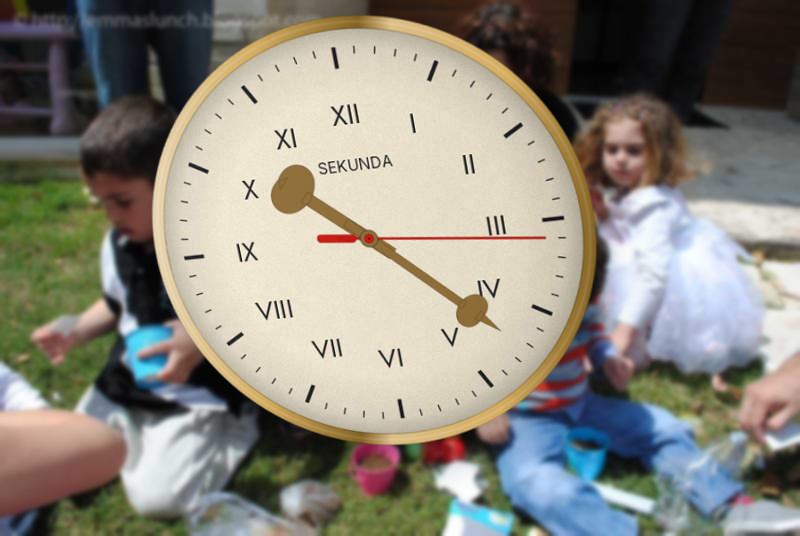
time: 10.22.16
